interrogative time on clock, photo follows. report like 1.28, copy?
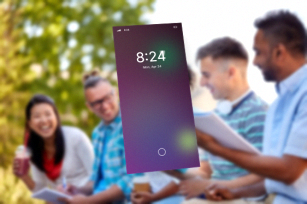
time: 8.24
